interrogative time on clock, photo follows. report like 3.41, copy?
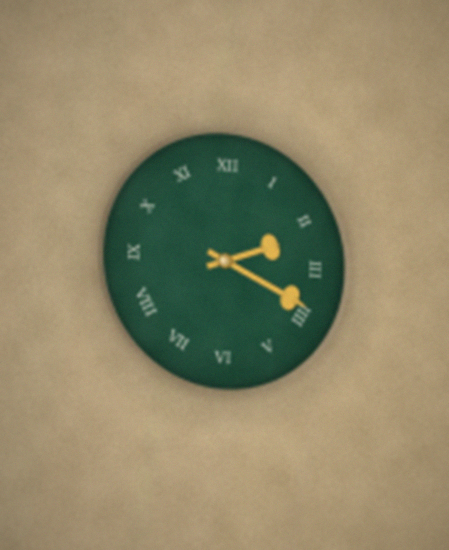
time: 2.19
